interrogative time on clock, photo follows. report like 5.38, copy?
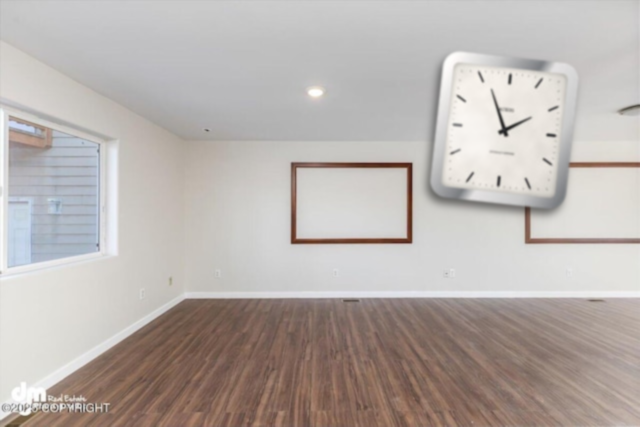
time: 1.56
